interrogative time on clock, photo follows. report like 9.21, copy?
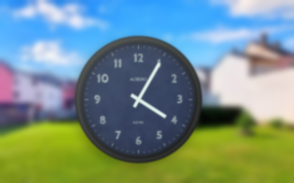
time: 4.05
